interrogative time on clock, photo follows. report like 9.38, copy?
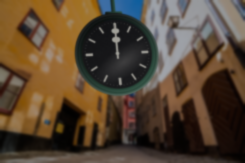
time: 12.00
